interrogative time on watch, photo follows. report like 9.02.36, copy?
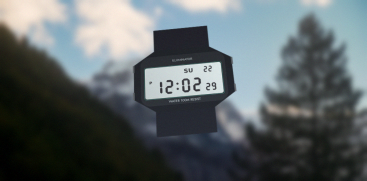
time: 12.02.29
